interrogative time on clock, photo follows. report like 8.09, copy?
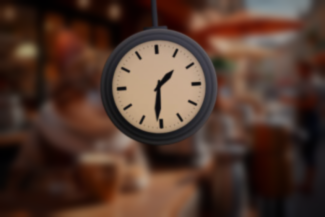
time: 1.31
